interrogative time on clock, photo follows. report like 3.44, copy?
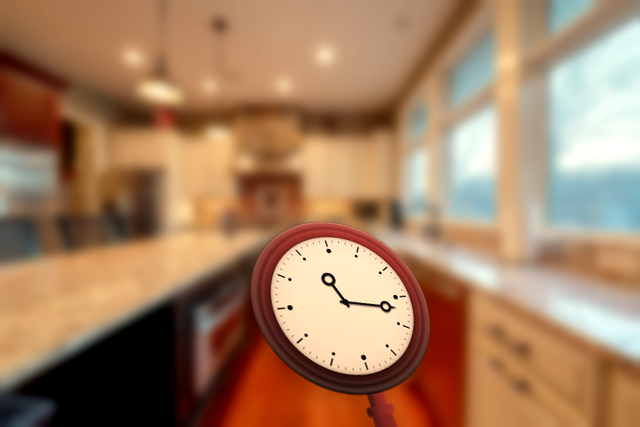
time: 11.17
